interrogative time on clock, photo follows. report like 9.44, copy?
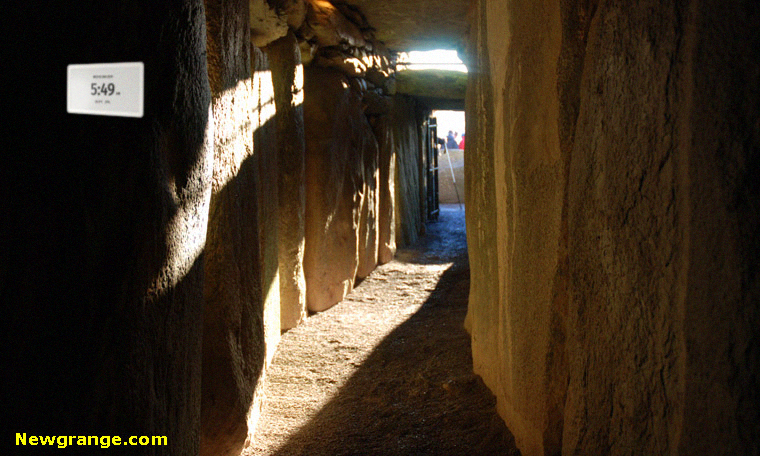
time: 5.49
